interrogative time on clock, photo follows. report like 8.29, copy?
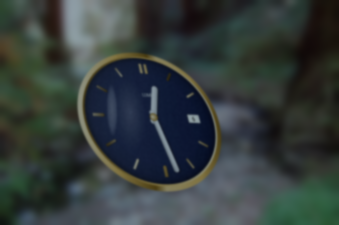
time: 12.28
